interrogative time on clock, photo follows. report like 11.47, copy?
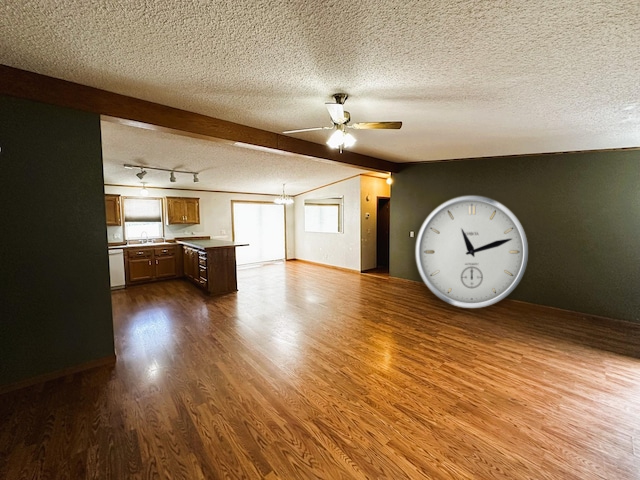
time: 11.12
